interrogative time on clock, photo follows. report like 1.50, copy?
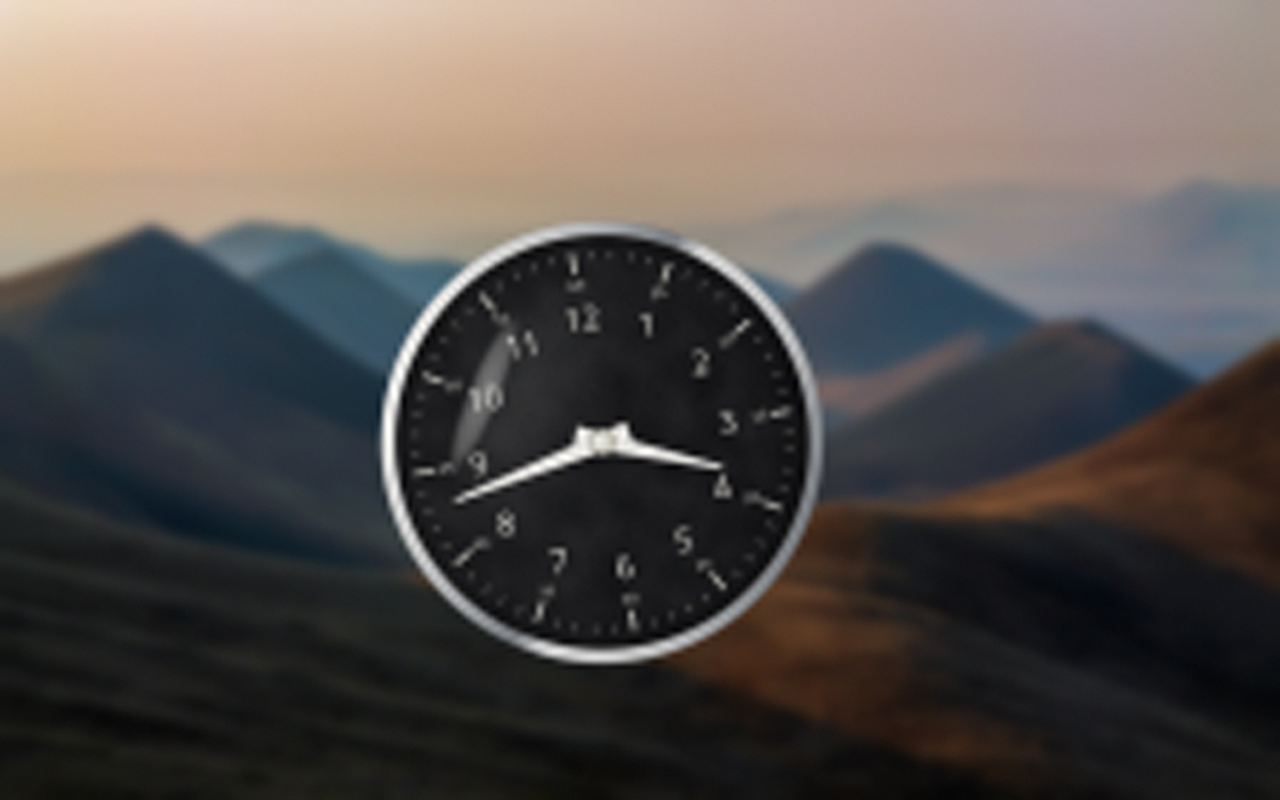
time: 3.43
